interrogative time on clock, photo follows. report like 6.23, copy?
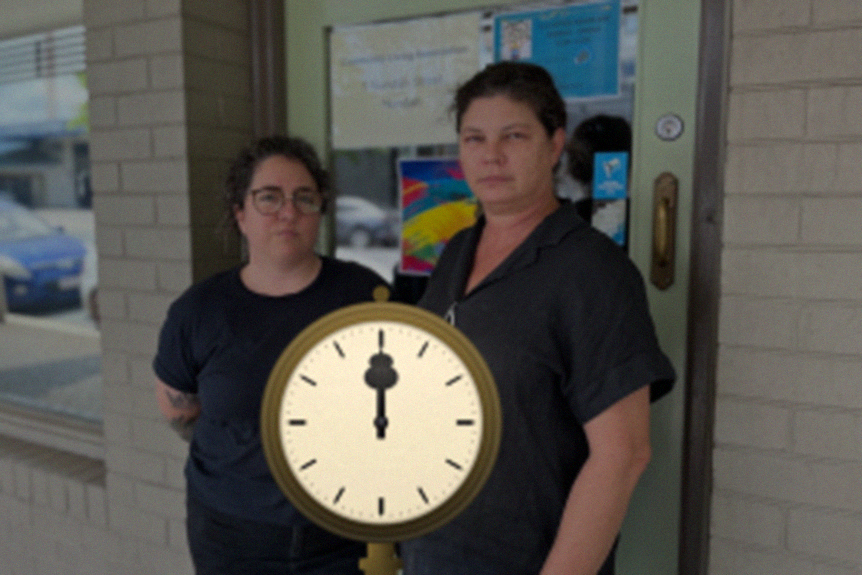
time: 12.00
